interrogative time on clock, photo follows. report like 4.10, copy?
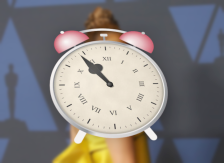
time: 10.54
